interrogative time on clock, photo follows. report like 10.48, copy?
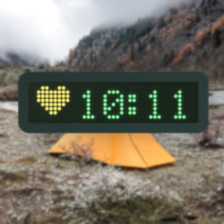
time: 10.11
